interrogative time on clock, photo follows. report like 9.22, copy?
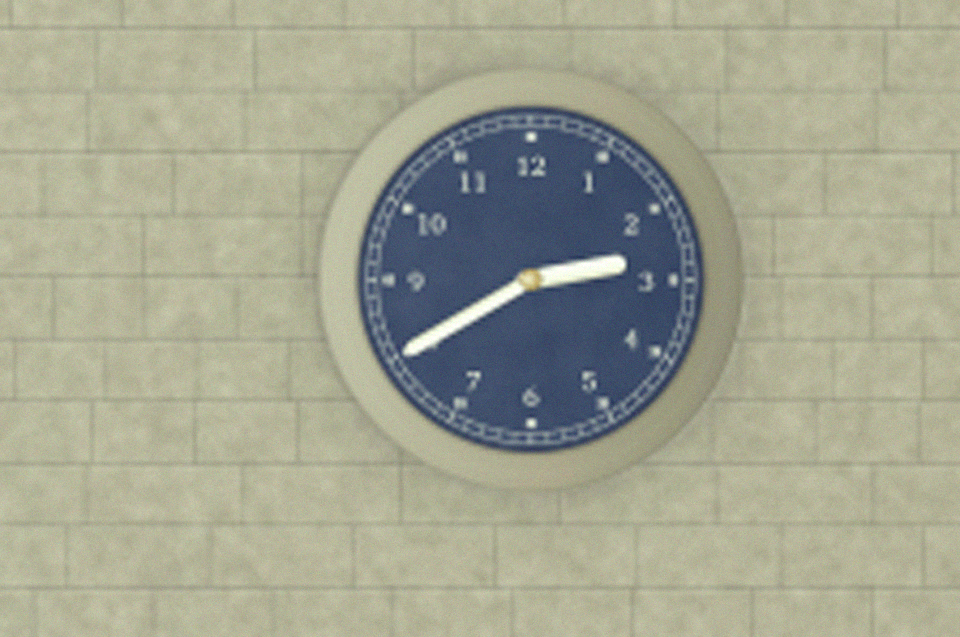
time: 2.40
